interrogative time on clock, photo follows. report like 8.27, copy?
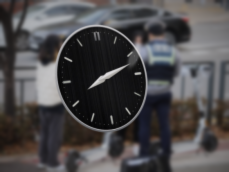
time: 8.12
